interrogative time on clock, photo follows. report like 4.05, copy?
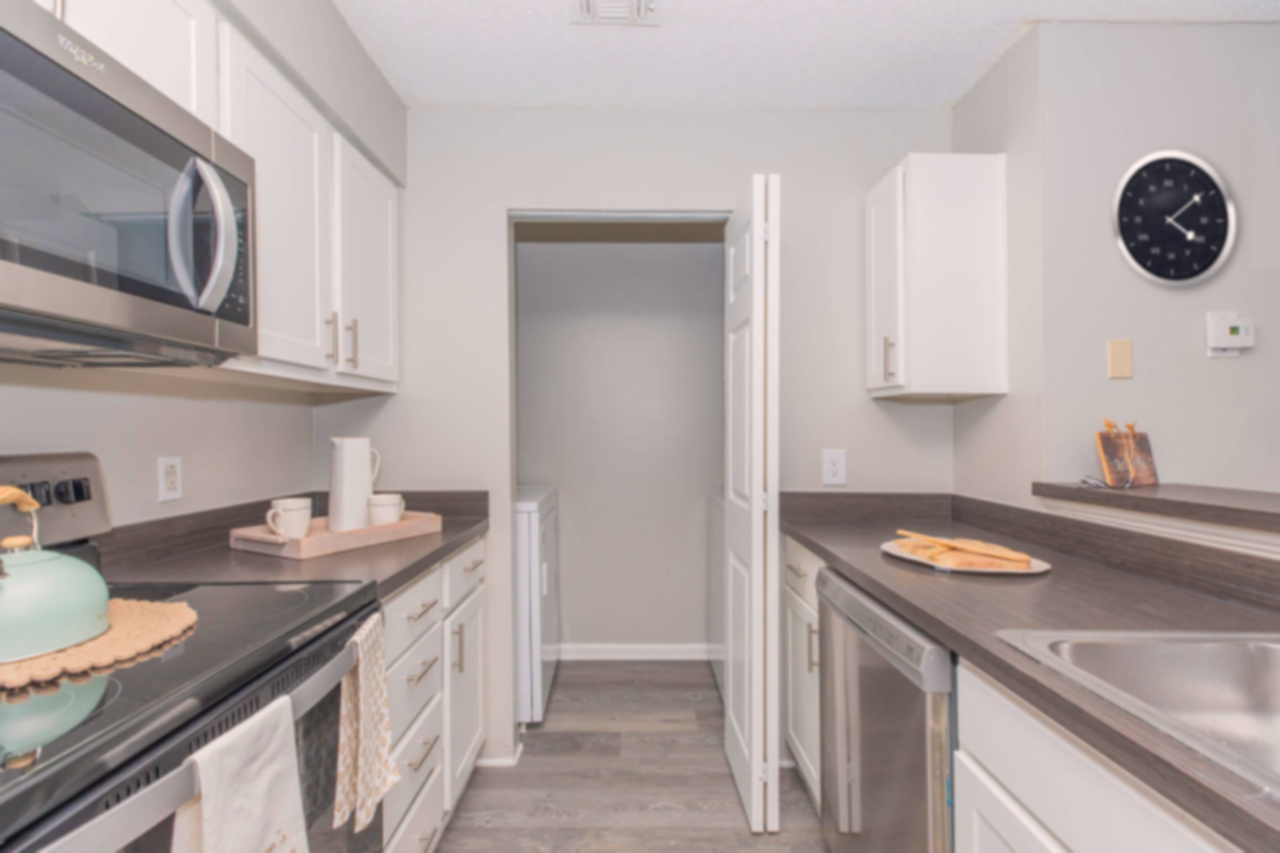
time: 4.09
